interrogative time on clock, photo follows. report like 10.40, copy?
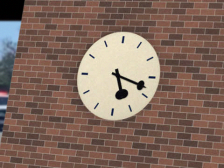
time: 5.18
